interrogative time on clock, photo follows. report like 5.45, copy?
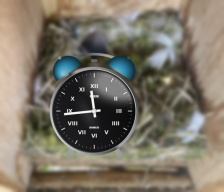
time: 11.44
